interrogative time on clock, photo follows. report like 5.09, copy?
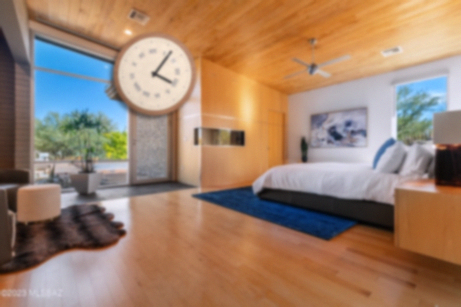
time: 4.07
